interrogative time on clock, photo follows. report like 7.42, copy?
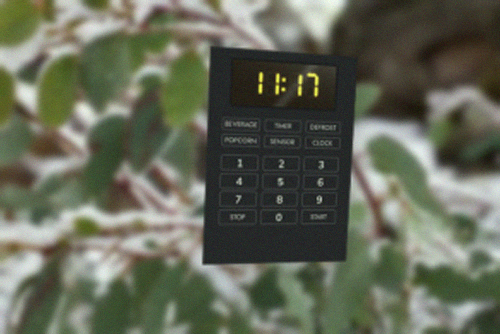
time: 11.17
